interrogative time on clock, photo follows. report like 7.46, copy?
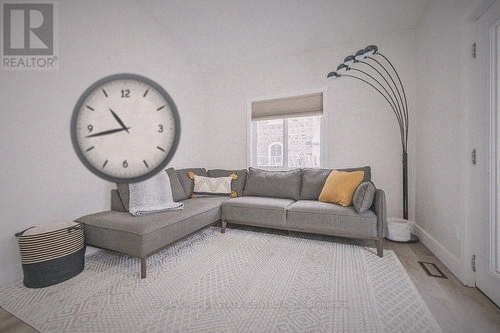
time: 10.43
